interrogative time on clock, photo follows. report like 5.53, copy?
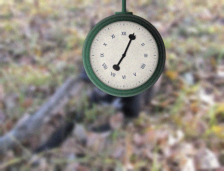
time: 7.04
